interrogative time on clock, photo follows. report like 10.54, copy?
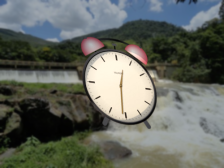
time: 12.31
